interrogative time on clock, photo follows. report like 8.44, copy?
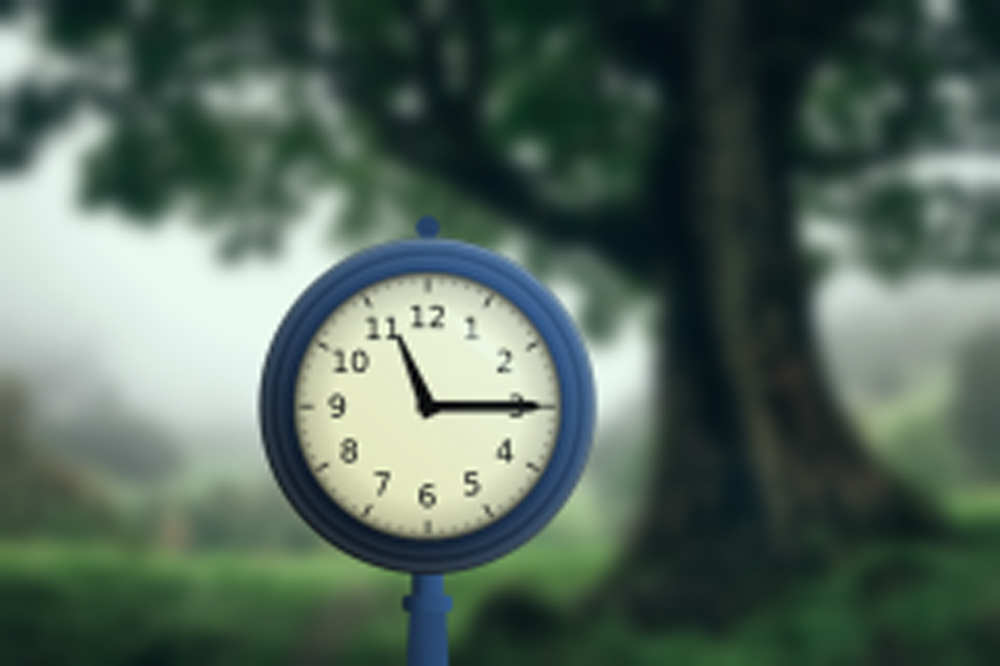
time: 11.15
